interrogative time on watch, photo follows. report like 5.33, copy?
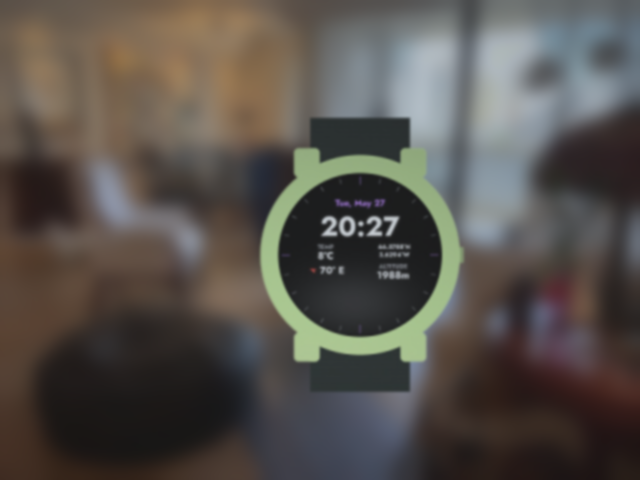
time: 20.27
